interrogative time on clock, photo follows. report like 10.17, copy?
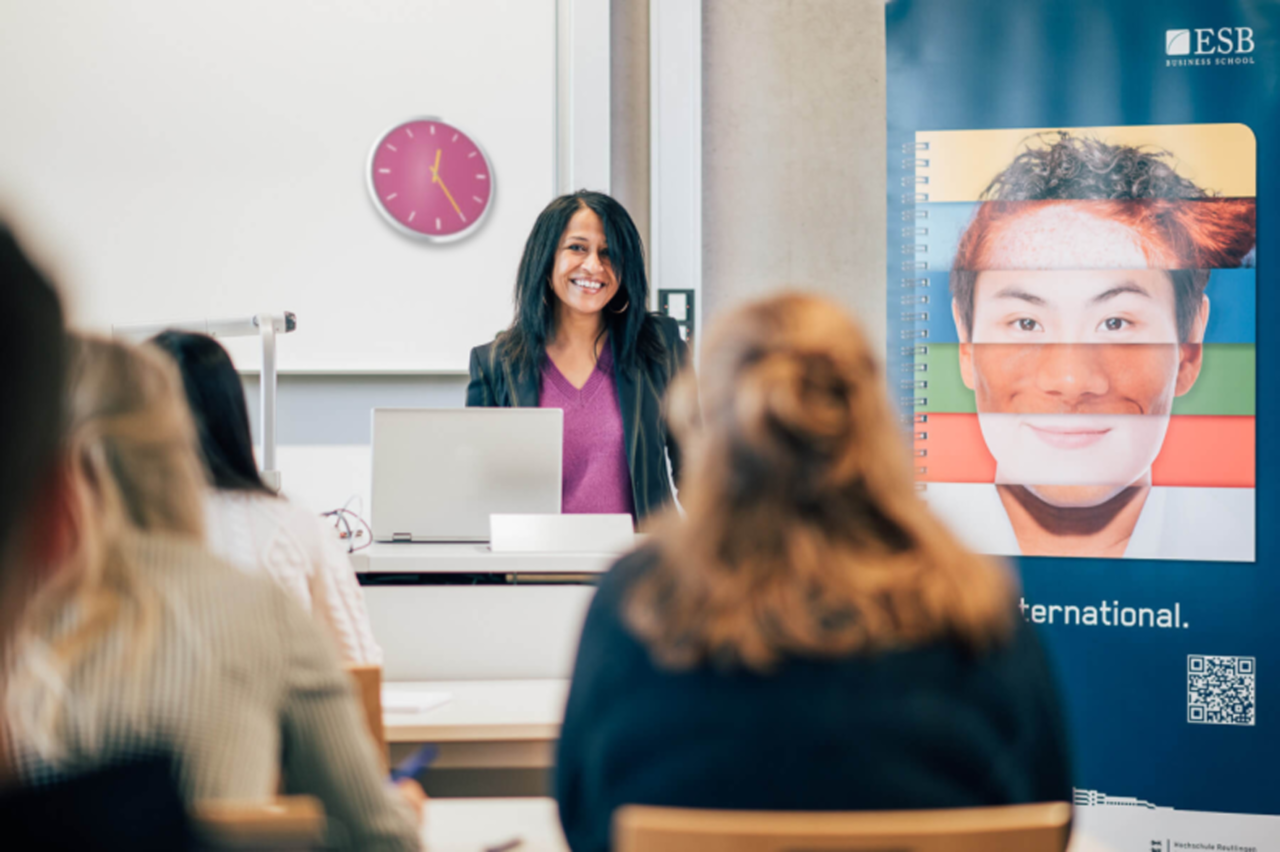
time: 12.25
